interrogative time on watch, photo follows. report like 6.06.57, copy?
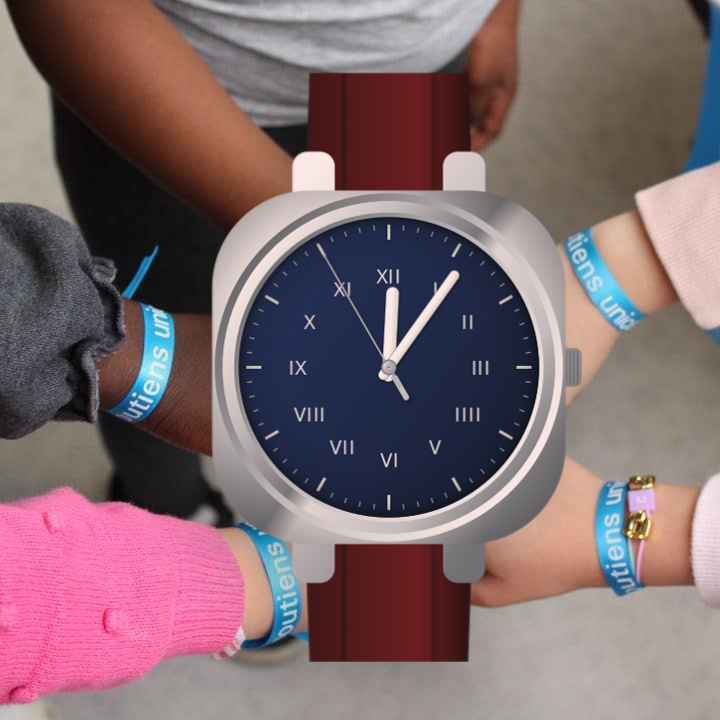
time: 12.05.55
